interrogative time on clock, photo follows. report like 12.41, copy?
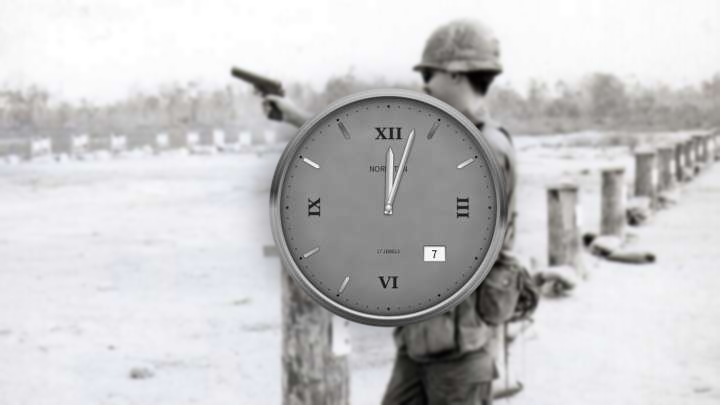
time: 12.03
